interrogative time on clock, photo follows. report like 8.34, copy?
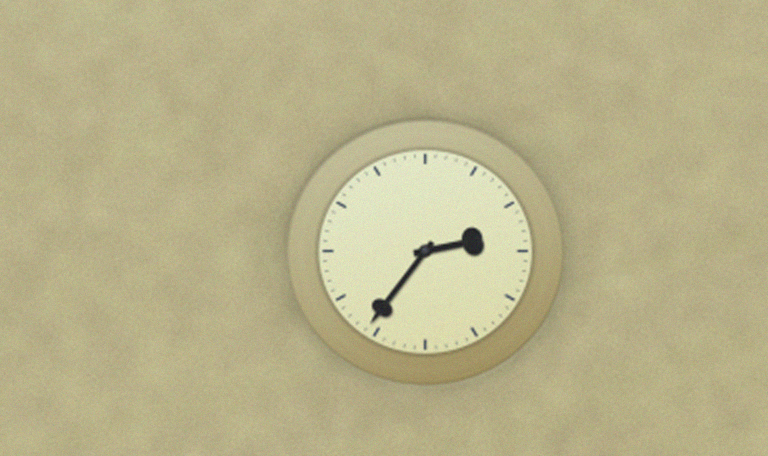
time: 2.36
